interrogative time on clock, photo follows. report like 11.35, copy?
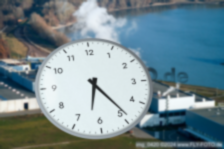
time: 6.24
